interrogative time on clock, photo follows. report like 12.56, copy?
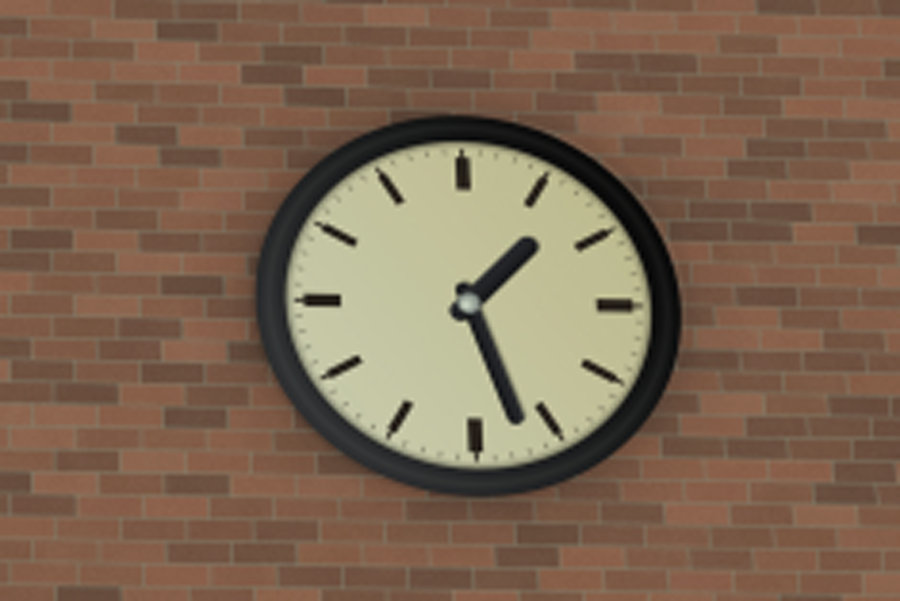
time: 1.27
